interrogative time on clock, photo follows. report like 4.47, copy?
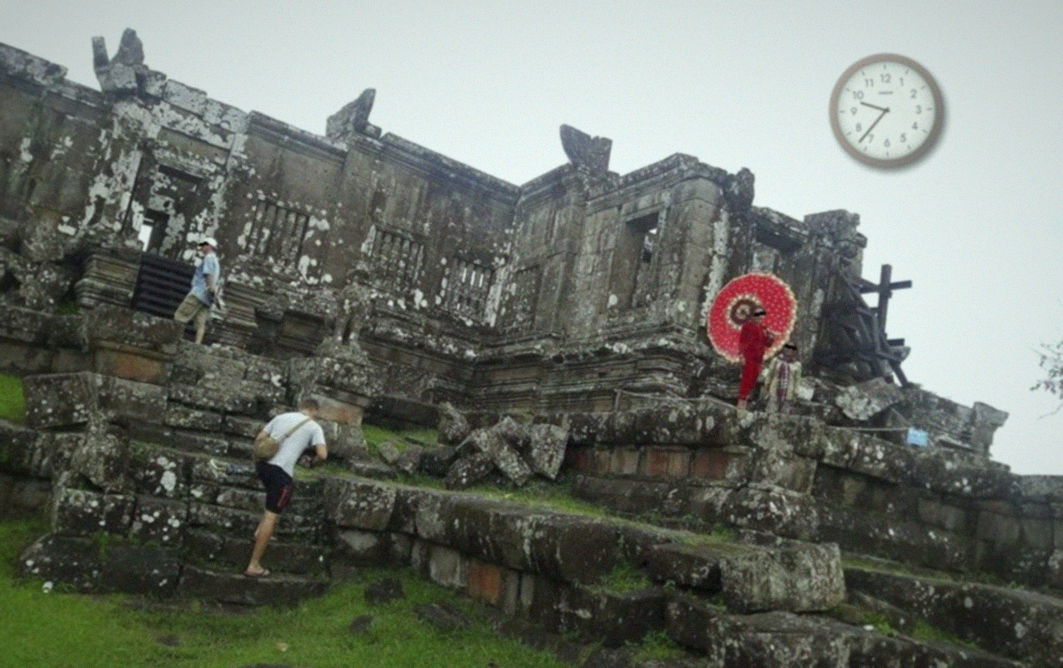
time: 9.37
